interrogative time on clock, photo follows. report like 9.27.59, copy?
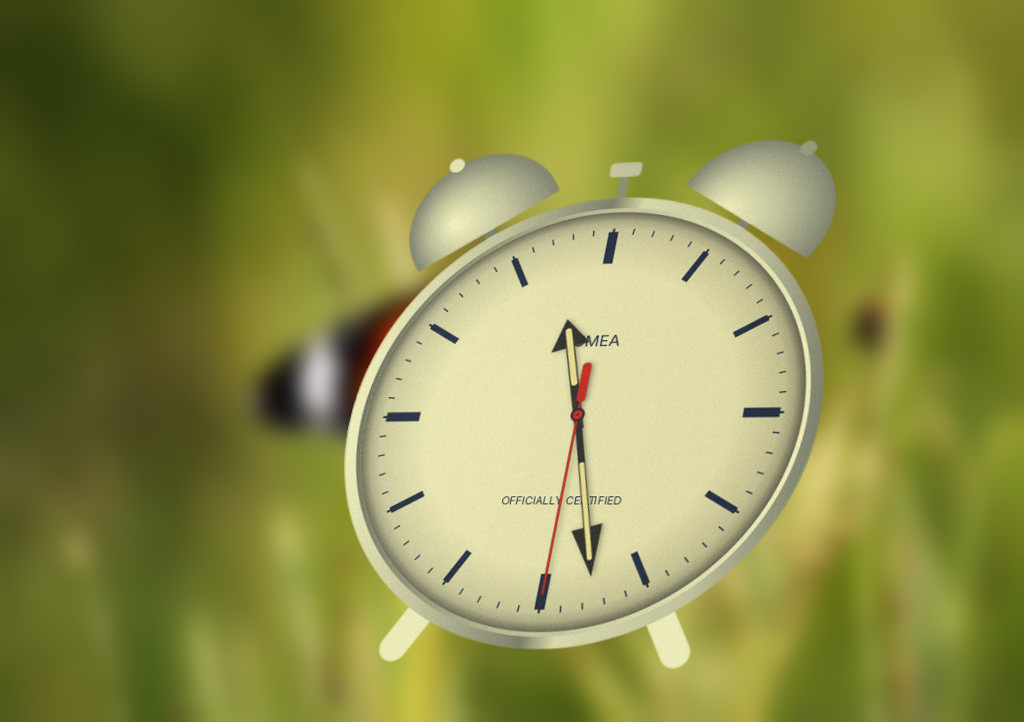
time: 11.27.30
